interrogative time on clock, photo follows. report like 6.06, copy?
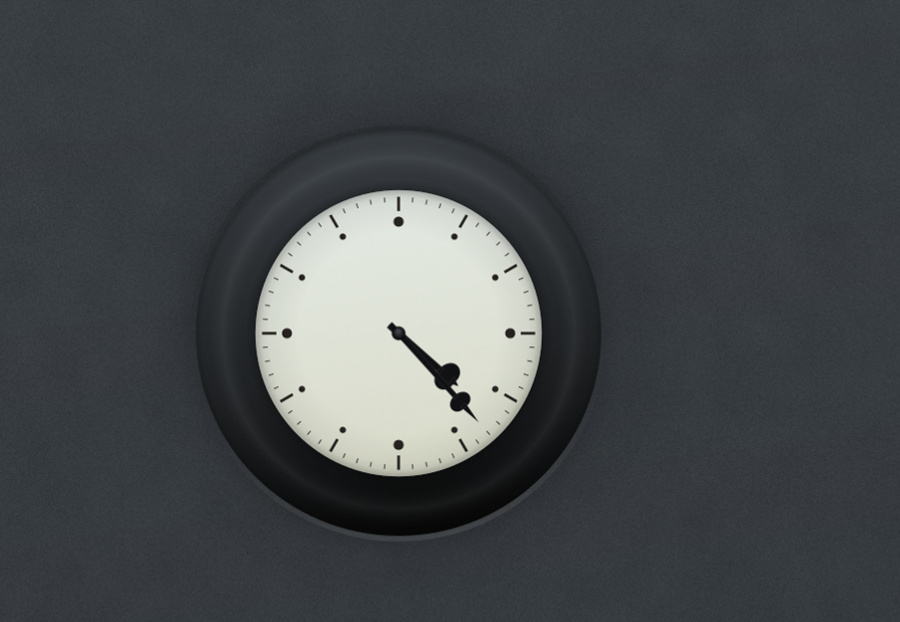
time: 4.23
